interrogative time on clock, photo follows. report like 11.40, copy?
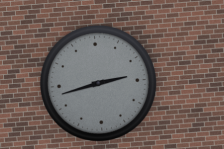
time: 2.43
